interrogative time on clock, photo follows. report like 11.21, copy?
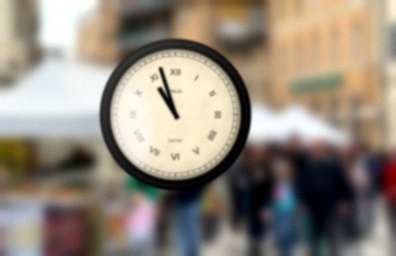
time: 10.57
